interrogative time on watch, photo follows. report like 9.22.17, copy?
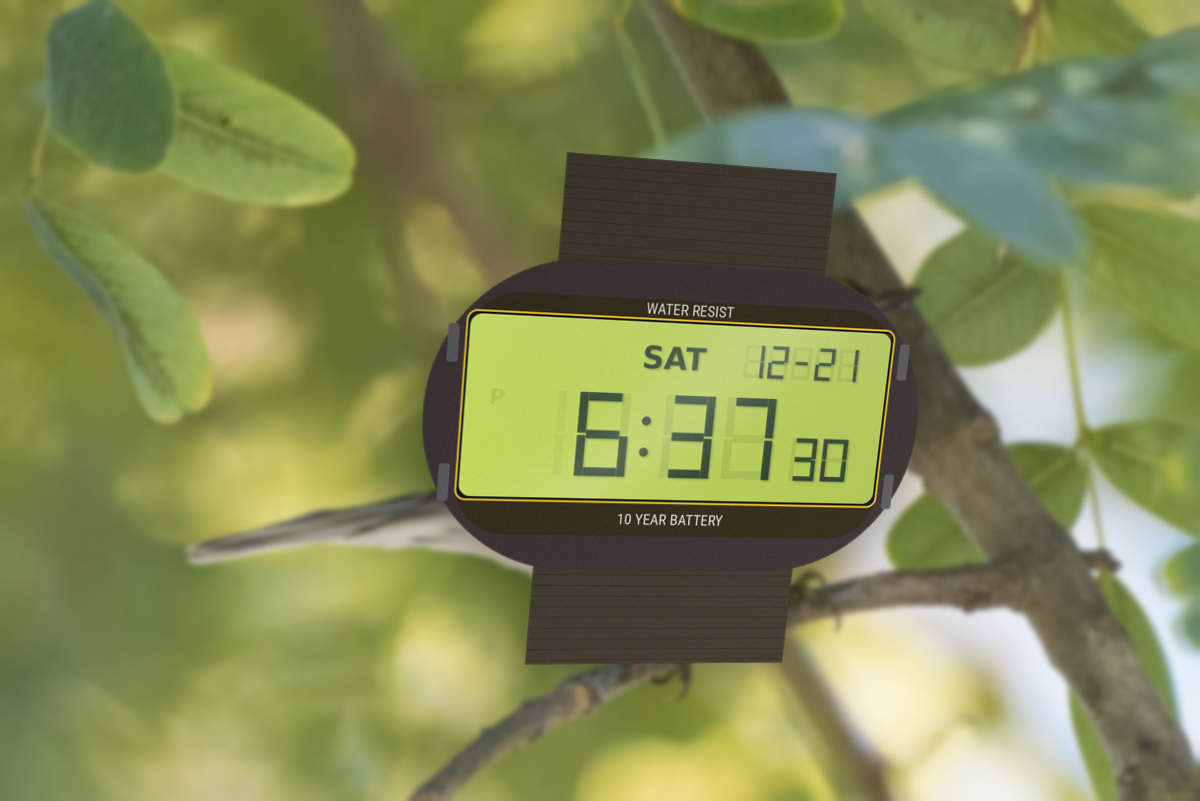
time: 6.37.30
